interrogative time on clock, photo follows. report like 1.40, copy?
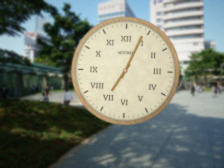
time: 7.04
